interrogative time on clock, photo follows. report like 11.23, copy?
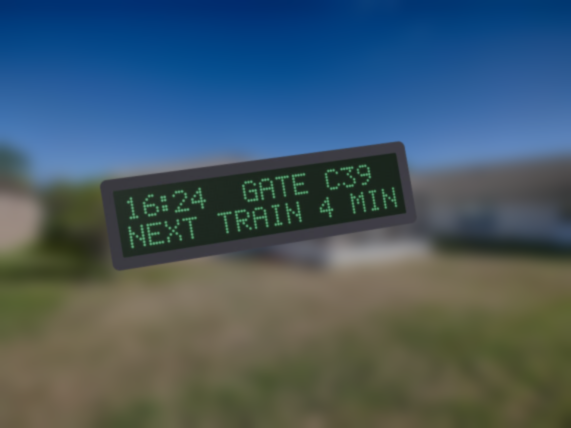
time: 16.24
